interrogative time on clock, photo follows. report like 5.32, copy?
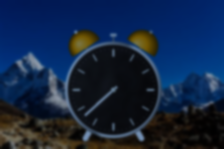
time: 7.38
